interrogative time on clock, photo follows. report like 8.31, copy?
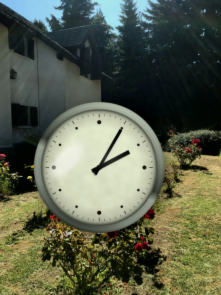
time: 2.05
